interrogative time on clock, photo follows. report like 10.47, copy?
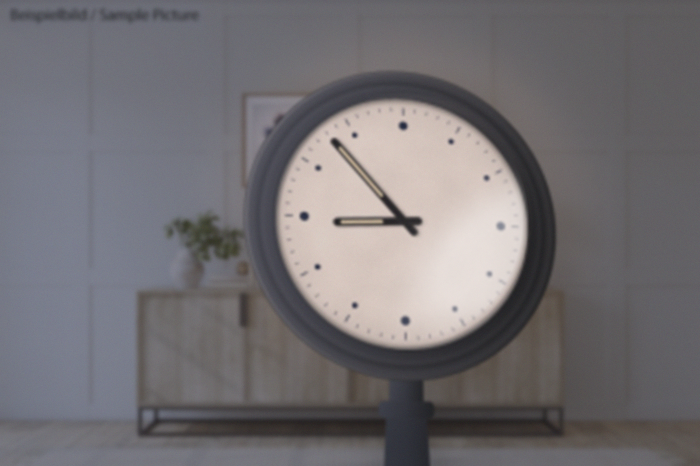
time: 8.53
